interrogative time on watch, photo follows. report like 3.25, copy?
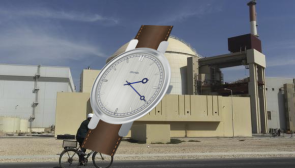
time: 2.20
